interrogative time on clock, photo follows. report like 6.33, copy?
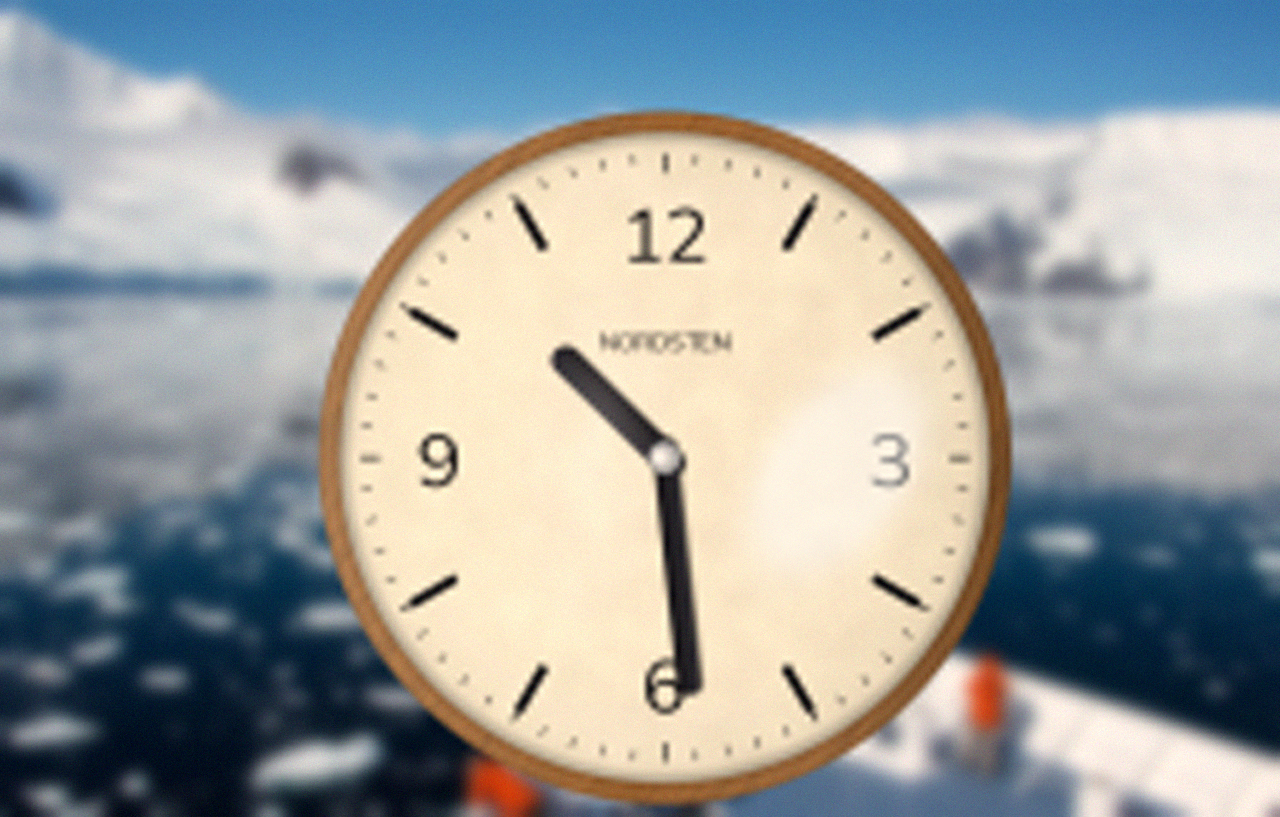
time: 10.29
